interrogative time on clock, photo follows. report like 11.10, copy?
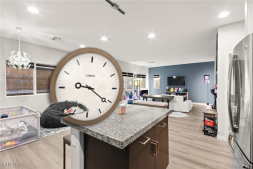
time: 9.21
